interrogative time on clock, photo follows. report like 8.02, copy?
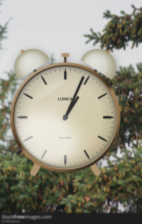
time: 1.04
